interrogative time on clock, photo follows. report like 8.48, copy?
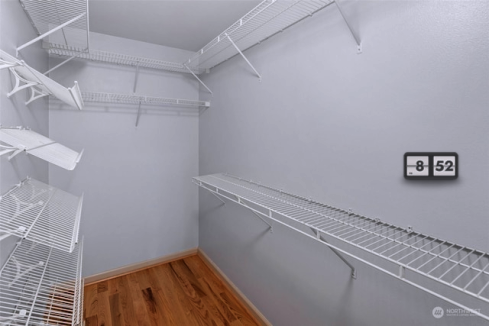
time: 8.52
